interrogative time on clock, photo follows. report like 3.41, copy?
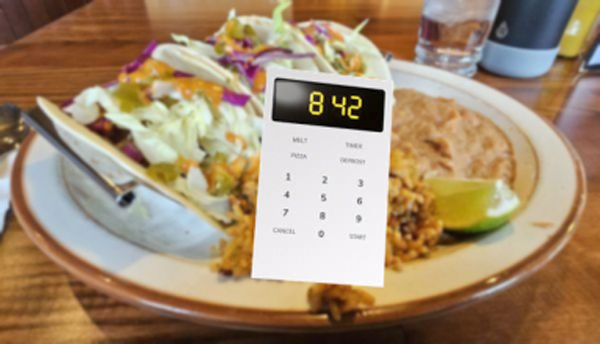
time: 8.42
